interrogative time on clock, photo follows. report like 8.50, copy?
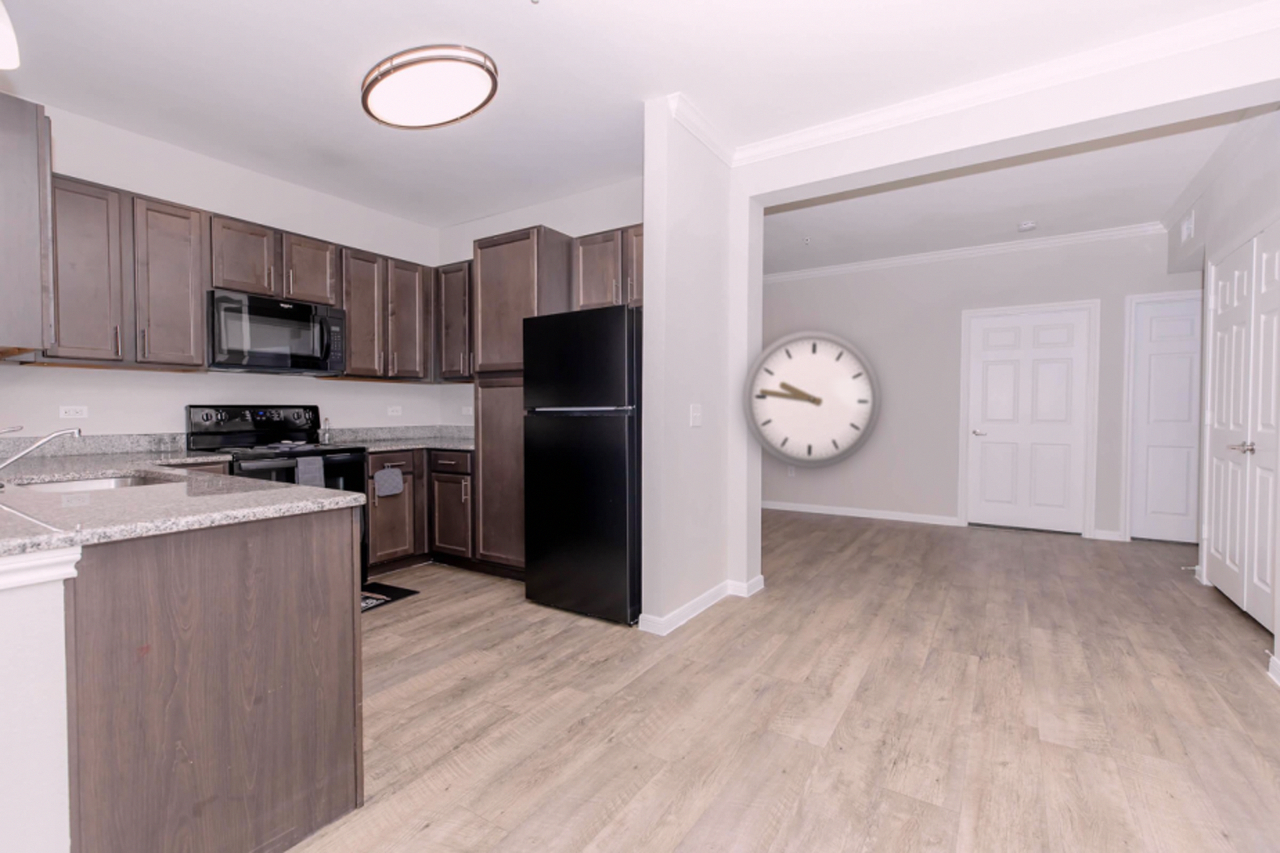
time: 9.46
